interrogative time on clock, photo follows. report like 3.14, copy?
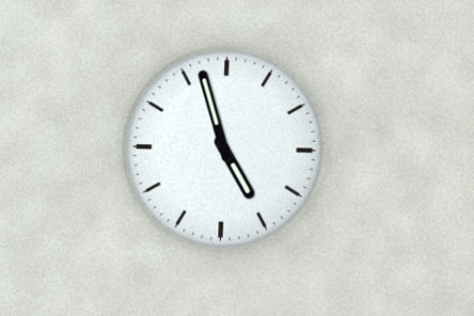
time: 4.57
